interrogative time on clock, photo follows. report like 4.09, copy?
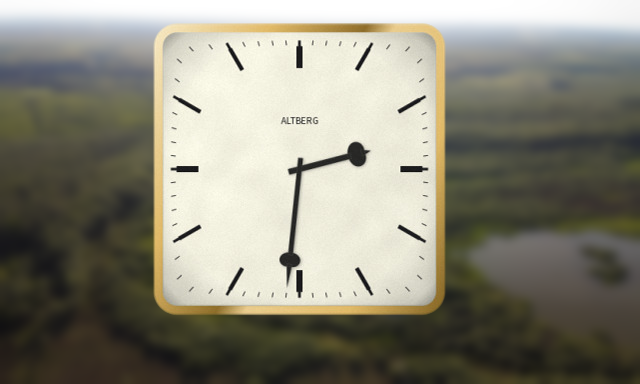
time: 2.31
